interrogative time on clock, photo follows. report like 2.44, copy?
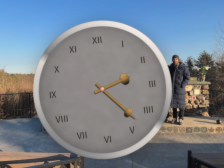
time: 2.23
